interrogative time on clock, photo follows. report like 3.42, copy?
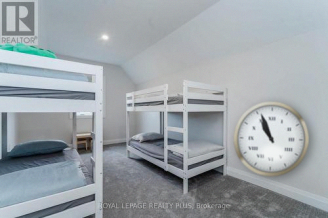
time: 10.56
